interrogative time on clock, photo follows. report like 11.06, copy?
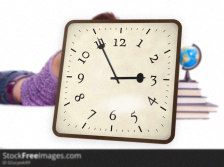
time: 2.55
